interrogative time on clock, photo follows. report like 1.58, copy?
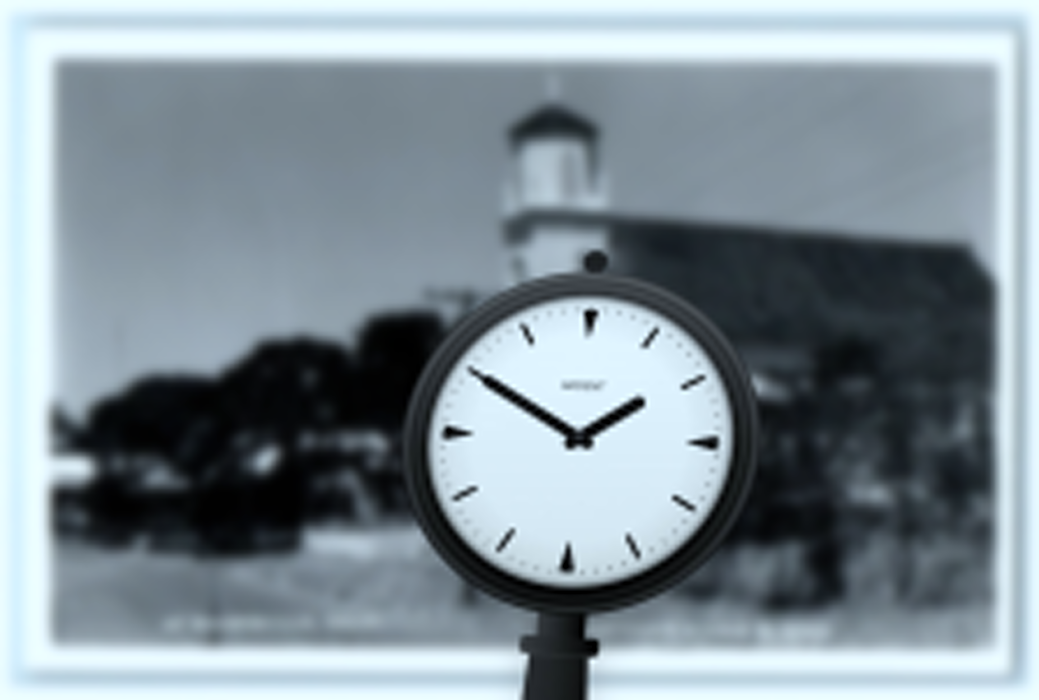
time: 1.50
